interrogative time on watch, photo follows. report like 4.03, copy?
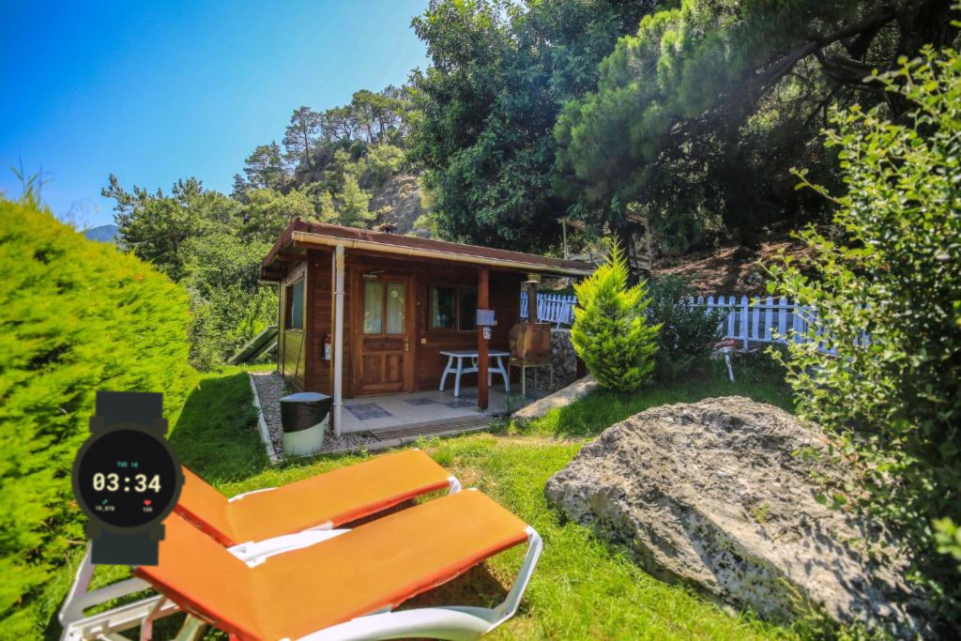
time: 3.34
